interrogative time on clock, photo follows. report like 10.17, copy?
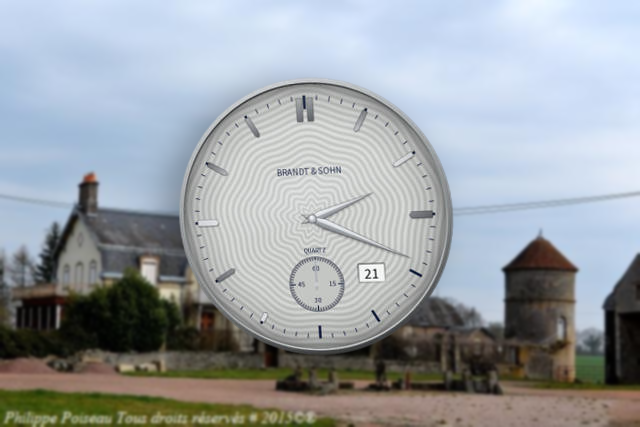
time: 2.19
